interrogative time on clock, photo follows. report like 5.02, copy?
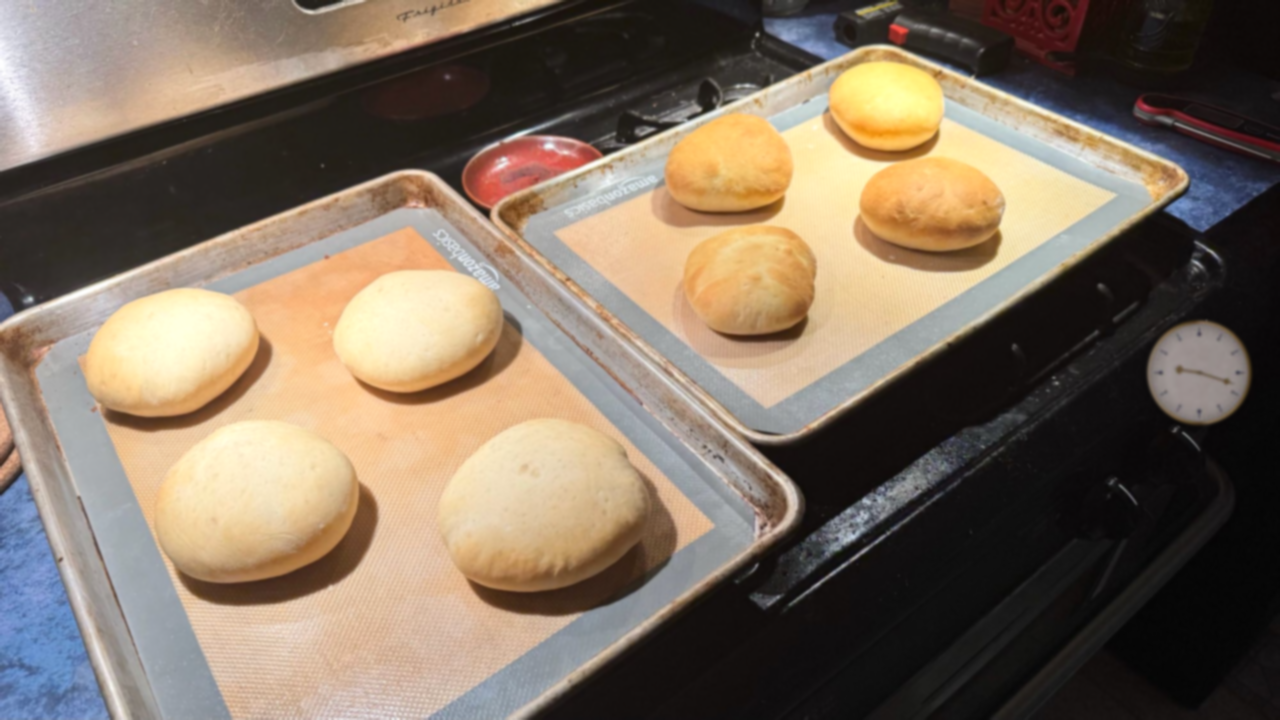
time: 9.18
